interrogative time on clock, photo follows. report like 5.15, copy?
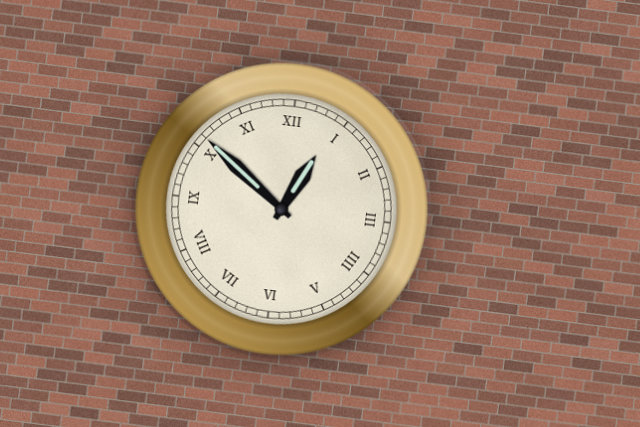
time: 12.51
